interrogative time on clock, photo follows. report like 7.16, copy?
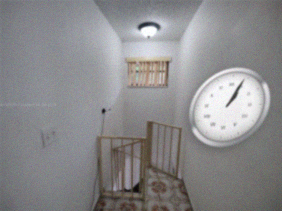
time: 1.04
